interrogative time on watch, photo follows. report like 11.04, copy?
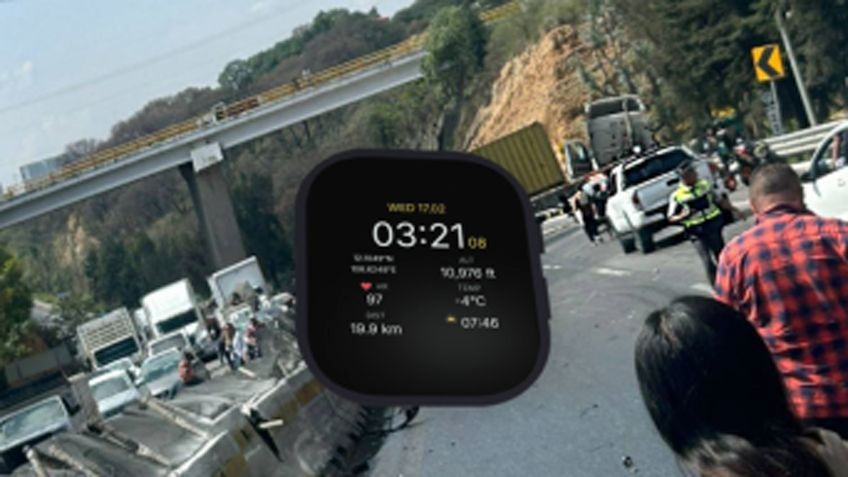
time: 3.21
